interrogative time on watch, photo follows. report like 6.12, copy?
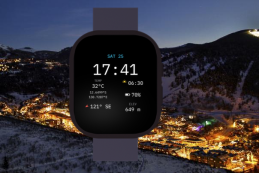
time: 17.41
